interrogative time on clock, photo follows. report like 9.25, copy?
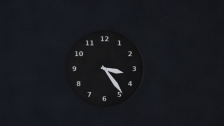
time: 3.24
